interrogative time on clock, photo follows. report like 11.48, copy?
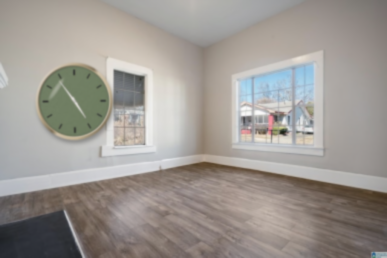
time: 4.54
